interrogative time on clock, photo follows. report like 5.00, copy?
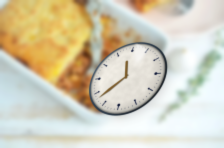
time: 11.38
